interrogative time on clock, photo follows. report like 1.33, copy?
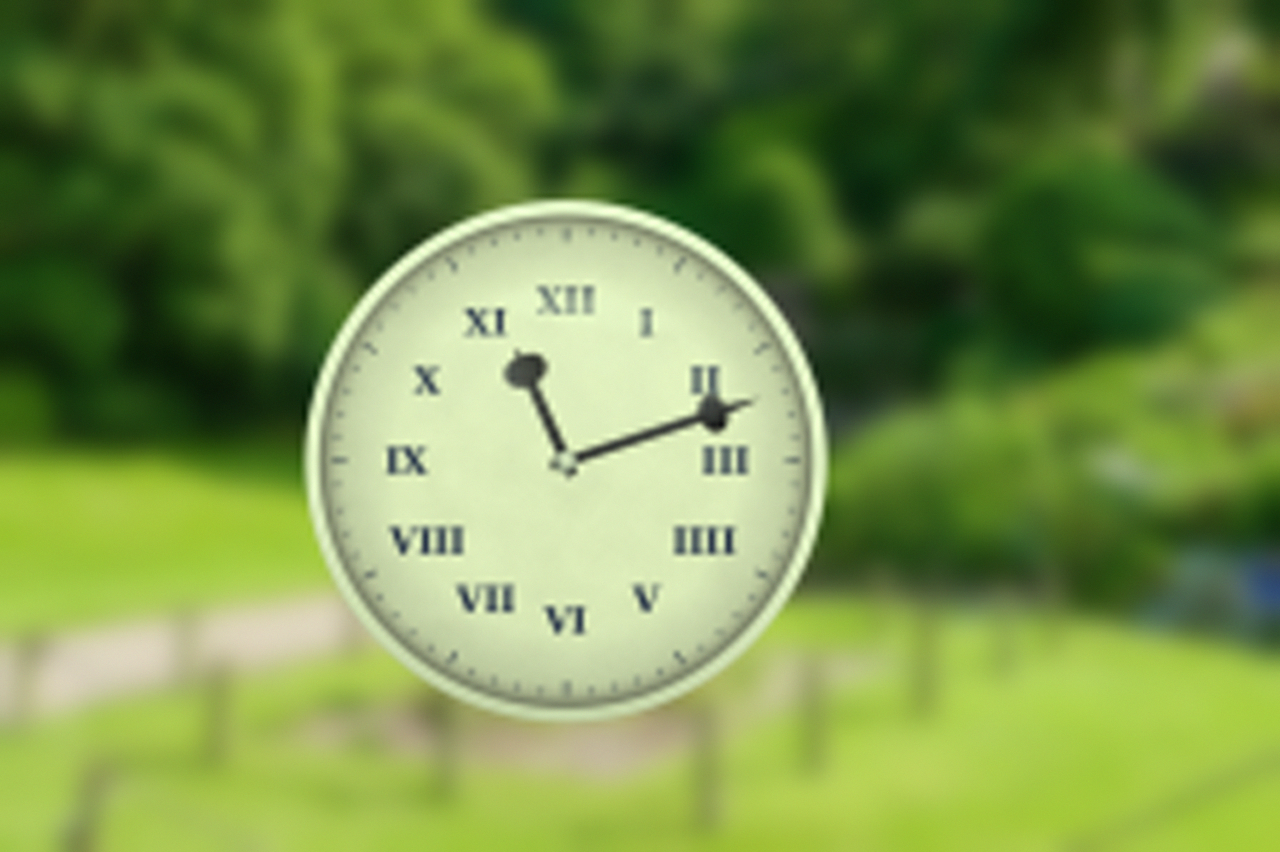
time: 11.12
